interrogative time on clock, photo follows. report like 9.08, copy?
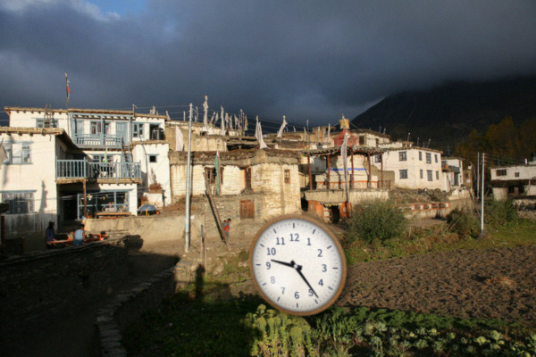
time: 9.24
